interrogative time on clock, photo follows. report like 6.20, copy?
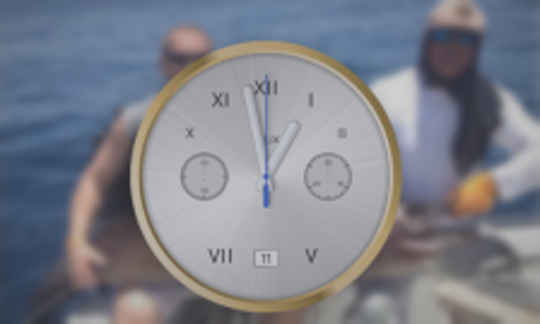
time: 12.58
